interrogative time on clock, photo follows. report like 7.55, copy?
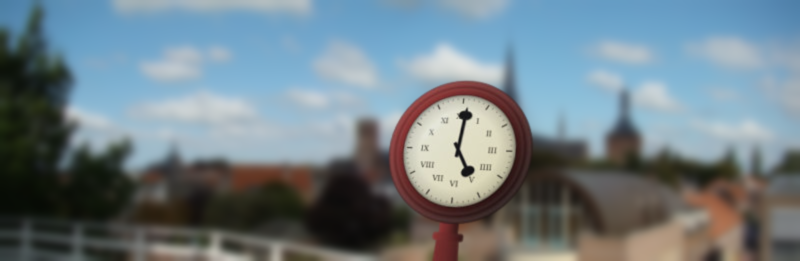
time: 5.01
